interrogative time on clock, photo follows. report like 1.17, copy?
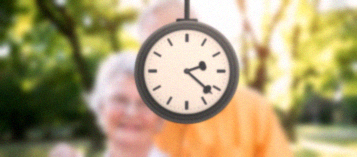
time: 2.22
